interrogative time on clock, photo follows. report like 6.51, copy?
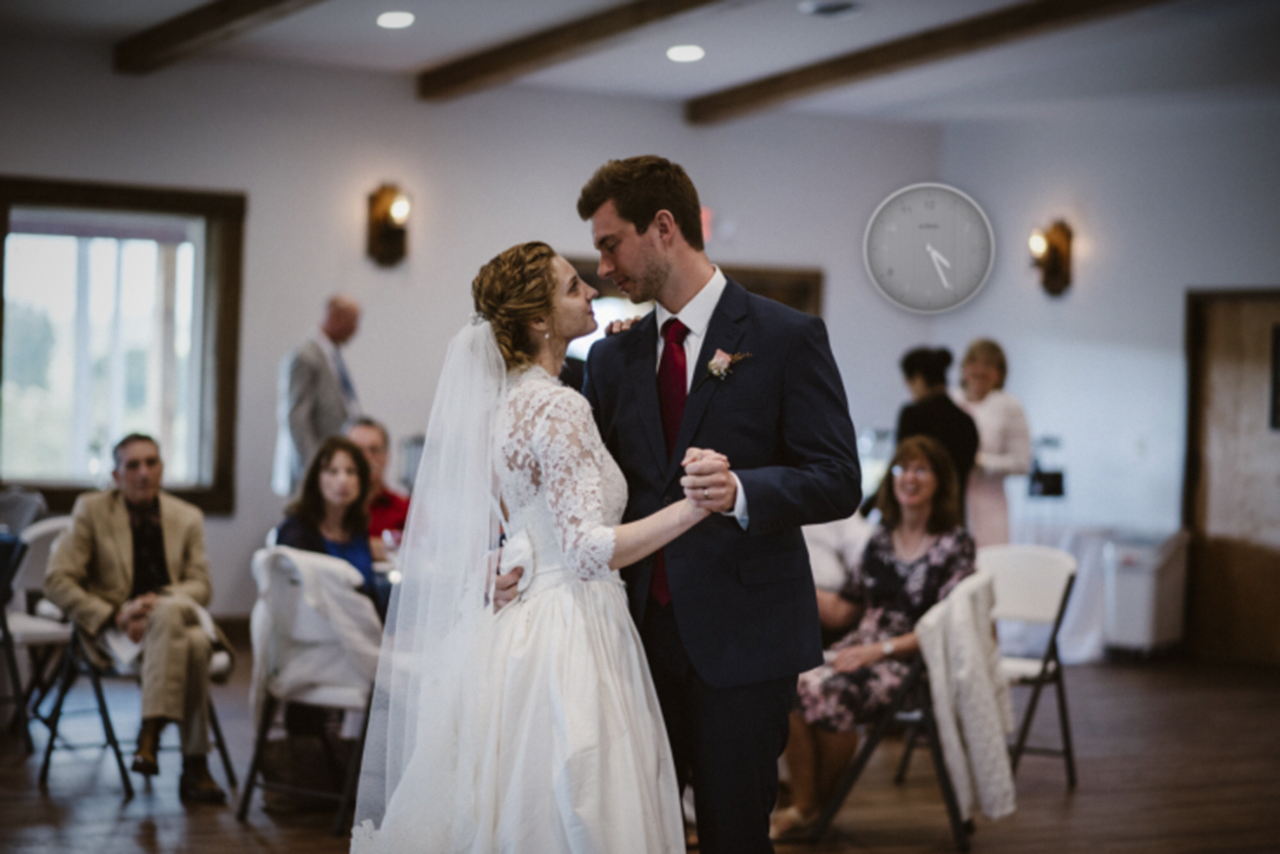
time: 4.26
